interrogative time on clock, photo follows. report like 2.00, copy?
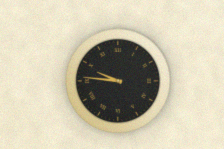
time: 9.46
